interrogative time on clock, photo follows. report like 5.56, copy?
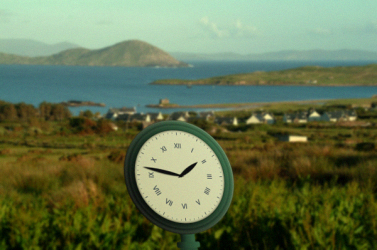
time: 1.47
